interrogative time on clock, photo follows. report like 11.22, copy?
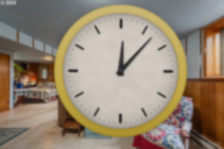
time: 12.07
